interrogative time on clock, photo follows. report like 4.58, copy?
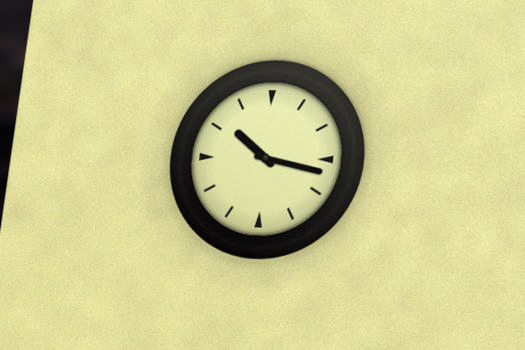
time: 10.17
